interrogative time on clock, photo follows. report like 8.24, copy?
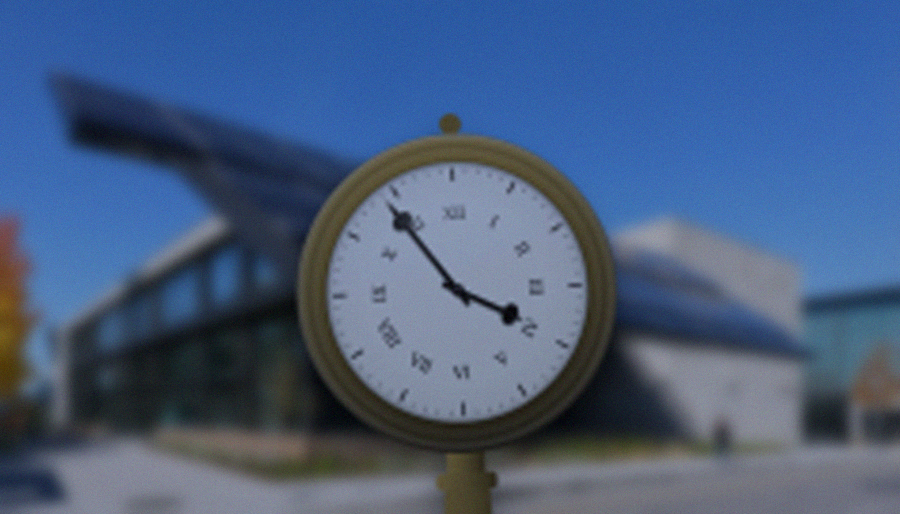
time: 3.54
